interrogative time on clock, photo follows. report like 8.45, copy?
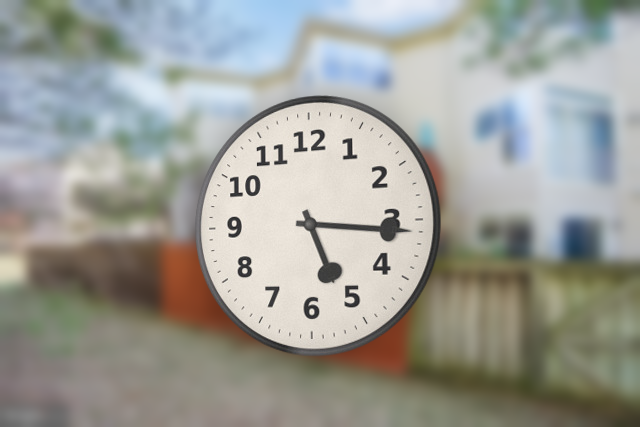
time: 5.16
